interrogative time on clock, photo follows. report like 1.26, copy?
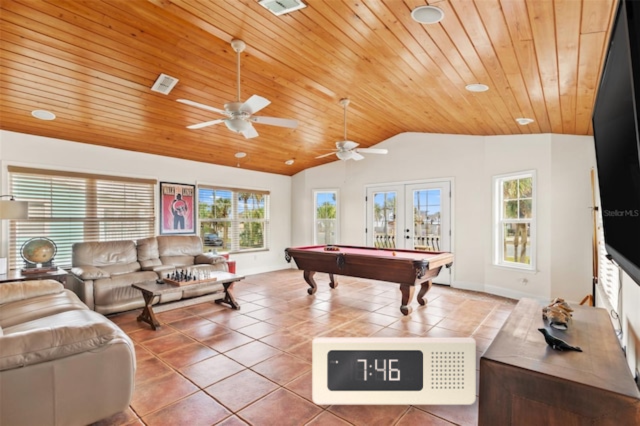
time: 7.46
